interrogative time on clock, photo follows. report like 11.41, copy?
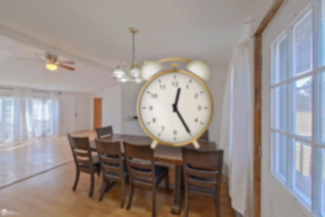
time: 12.25
